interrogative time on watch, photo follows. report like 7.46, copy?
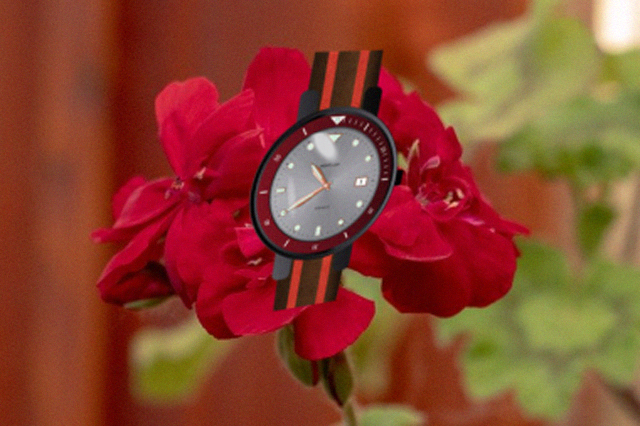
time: 10.40
